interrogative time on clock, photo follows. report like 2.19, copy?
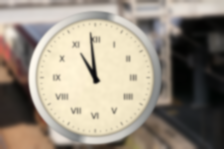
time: 10.59
